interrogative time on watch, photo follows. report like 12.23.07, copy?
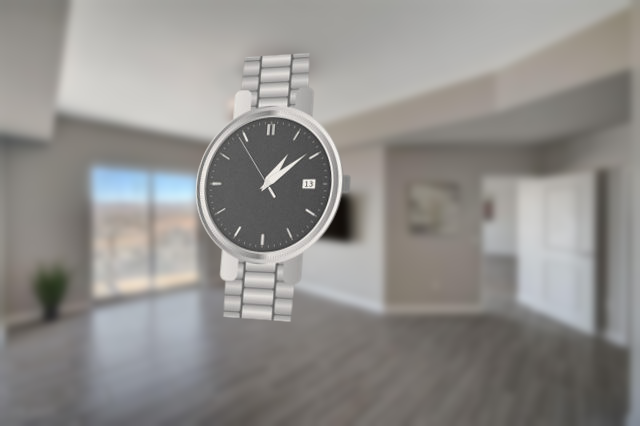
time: 1.08.54
